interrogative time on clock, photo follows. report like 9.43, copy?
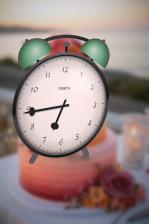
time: 6.44
